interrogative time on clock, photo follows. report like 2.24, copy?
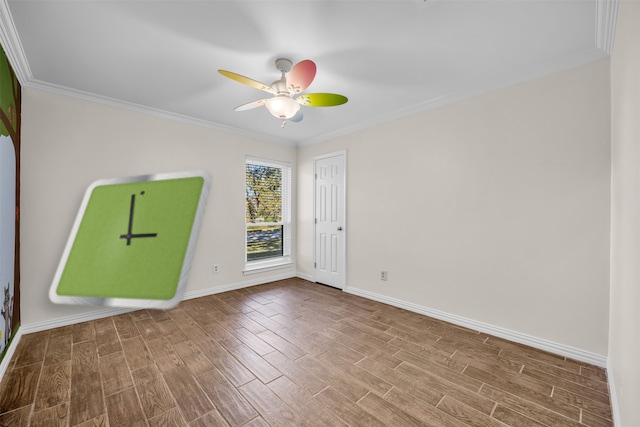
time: 2.58
